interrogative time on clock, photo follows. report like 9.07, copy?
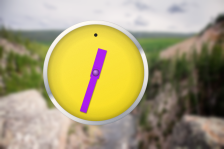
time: 12.33
